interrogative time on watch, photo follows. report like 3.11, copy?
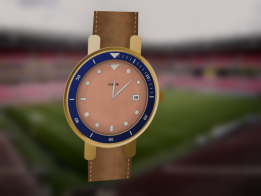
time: 12.08
